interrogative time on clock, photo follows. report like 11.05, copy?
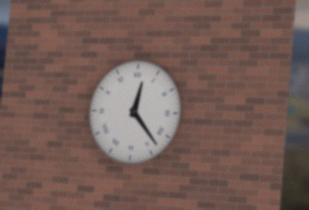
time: 12.23
